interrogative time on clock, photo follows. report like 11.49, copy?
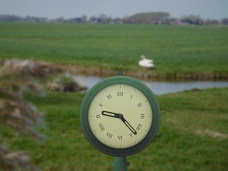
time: 9.23
